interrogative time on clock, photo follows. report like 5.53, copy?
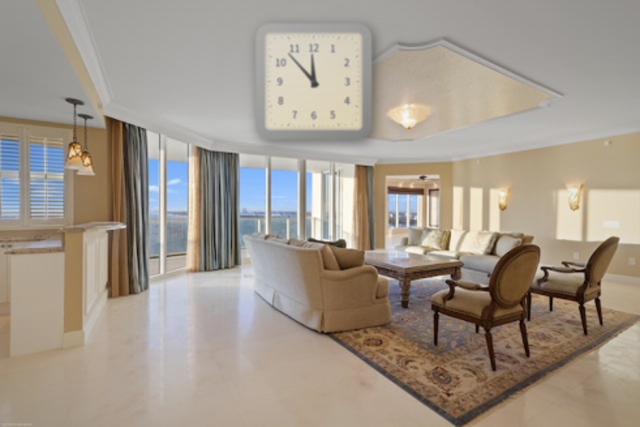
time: 11.53
